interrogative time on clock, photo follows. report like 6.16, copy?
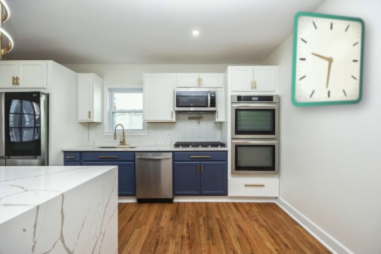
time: 9.31
